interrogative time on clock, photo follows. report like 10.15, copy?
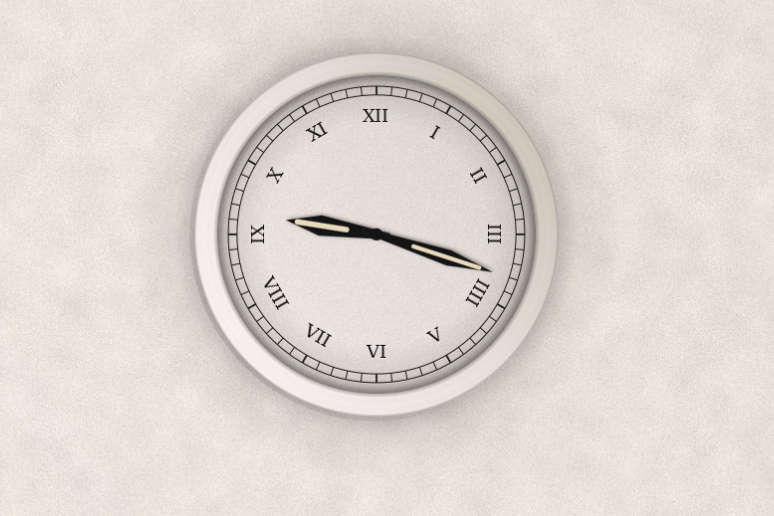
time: 9.18
